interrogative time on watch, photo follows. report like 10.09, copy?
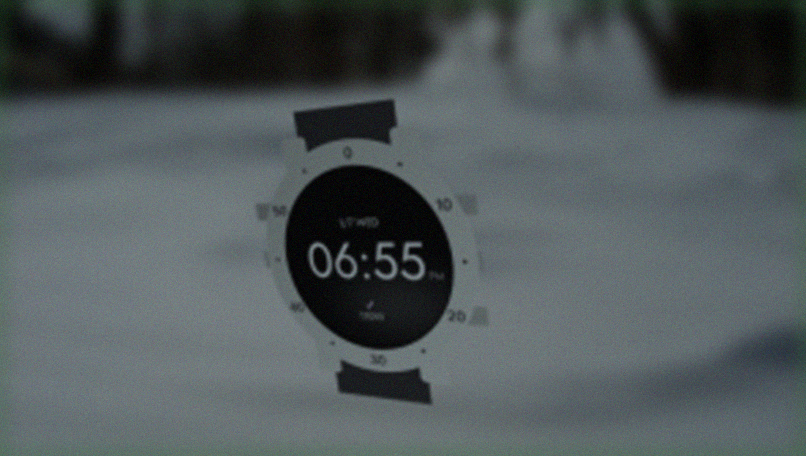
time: 6.55
